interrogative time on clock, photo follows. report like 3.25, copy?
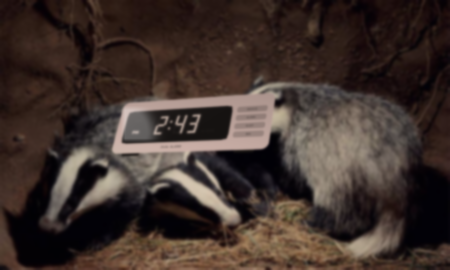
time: 2.43
